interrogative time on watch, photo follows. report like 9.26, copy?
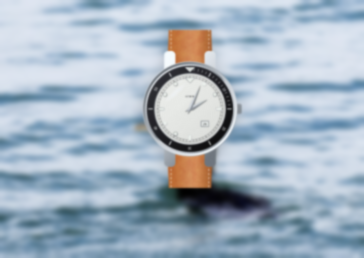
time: 2.04
